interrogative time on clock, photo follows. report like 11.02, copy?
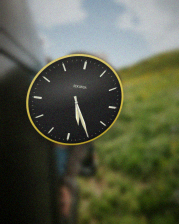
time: 5.25
